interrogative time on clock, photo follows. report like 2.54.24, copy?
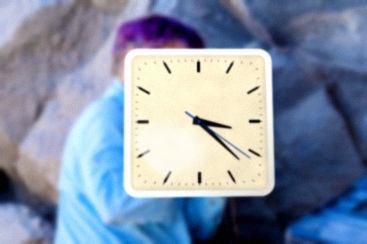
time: 3.22.21
